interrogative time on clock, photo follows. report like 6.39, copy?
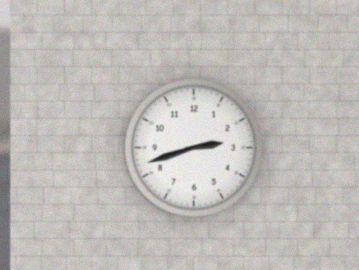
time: 2.42
